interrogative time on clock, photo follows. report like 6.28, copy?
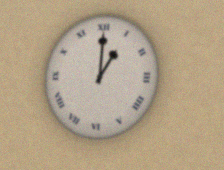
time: 1.00
